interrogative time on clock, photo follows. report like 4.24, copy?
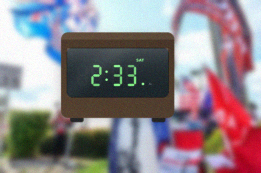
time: 2.33
